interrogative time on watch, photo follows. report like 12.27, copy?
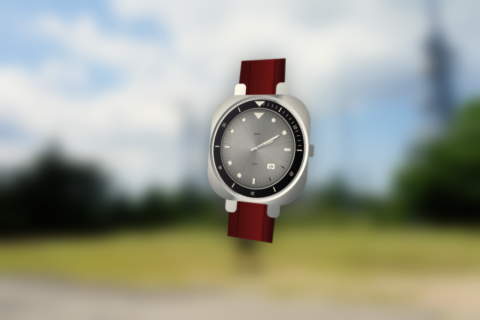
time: 2.10
